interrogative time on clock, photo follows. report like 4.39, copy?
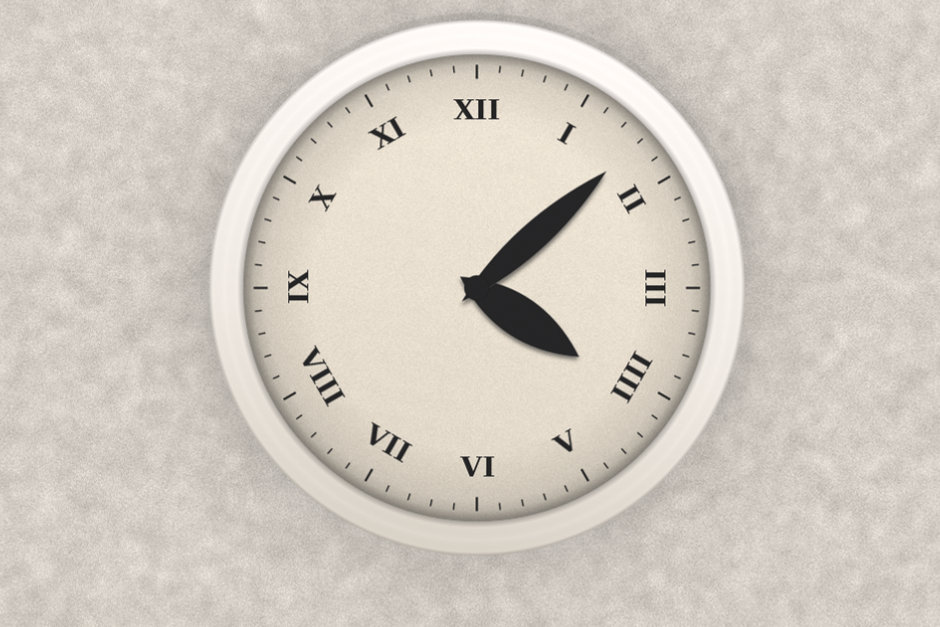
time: 4.08
